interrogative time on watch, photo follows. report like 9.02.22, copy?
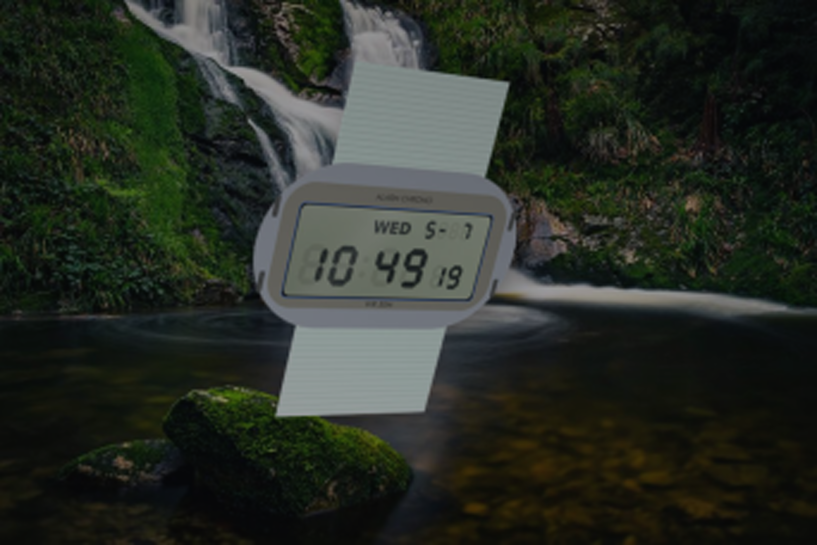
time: 10.49.19
